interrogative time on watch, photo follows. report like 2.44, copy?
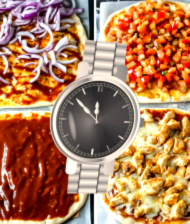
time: 11.52
